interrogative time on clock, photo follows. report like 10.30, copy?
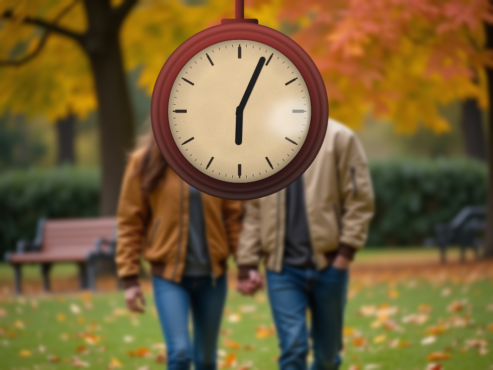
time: 6.04
